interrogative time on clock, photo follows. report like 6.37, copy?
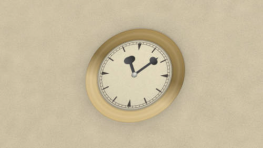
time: 11.08
